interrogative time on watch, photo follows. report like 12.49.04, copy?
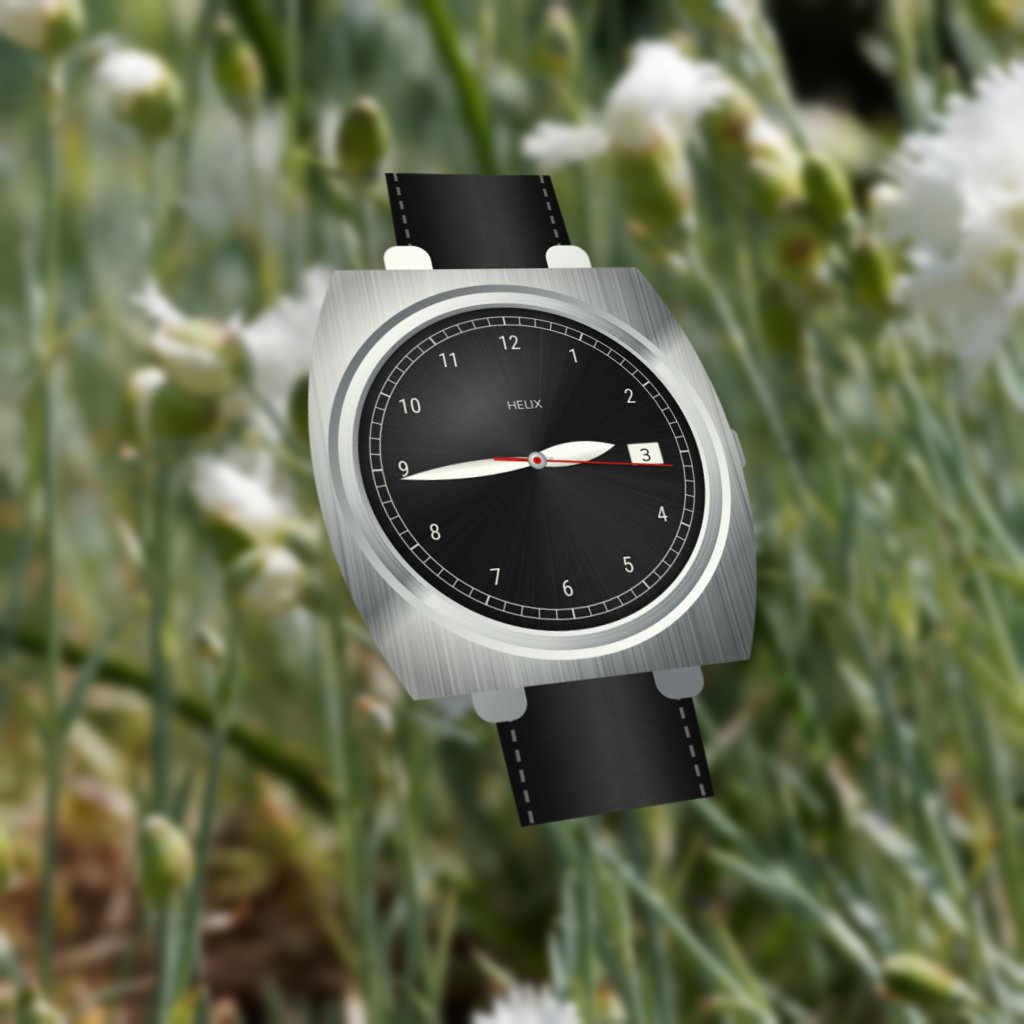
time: 2.44.16
